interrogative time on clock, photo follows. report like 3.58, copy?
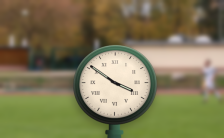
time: 3.51
